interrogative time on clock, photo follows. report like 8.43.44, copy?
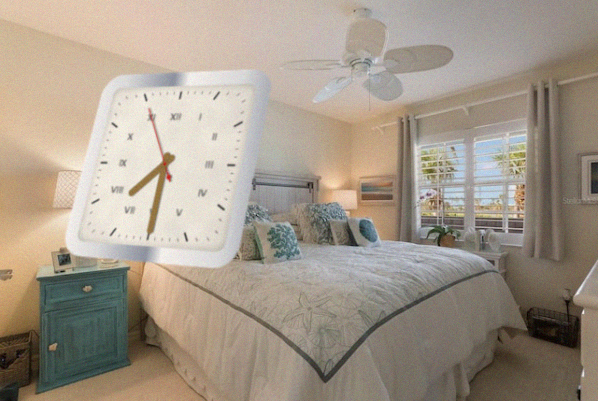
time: 7.29.55
